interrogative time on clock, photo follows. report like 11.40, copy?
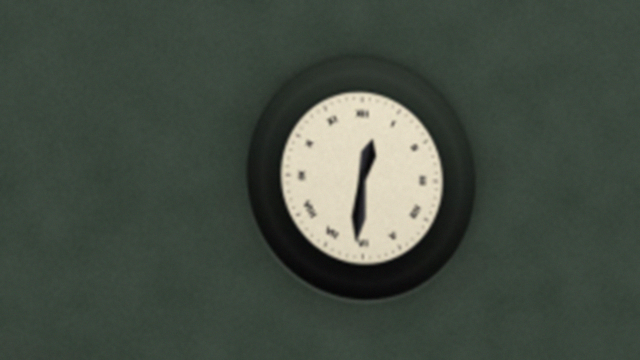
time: 12.31
